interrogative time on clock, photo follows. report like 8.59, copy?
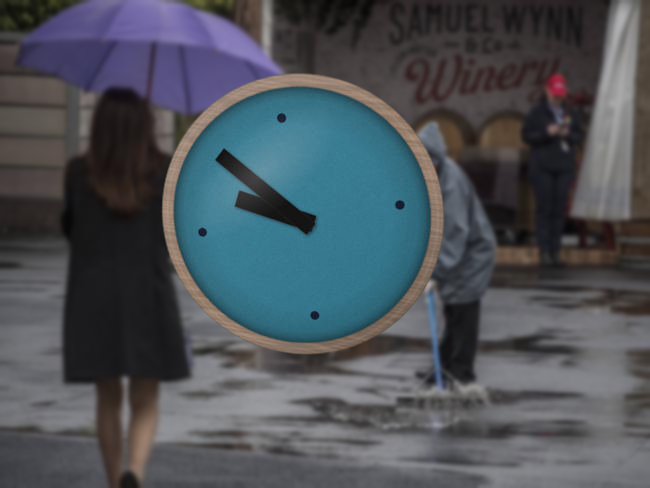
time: 9.53
